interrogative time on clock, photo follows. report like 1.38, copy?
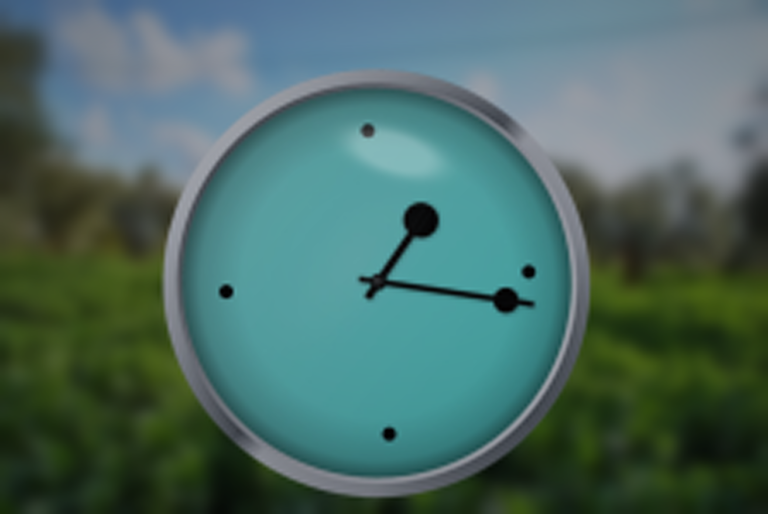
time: 1.17
